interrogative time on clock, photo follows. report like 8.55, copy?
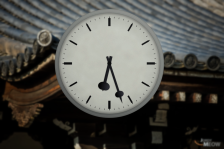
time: 6.27
